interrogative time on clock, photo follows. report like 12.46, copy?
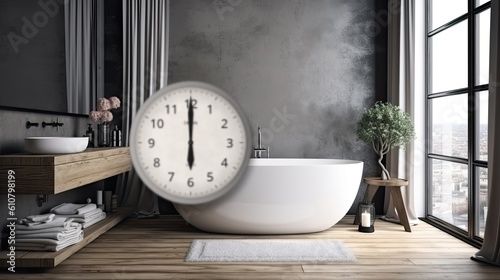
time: 6.00
